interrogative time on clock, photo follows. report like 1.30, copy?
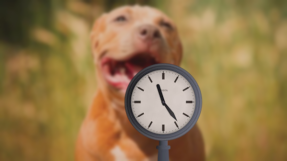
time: 11.24
